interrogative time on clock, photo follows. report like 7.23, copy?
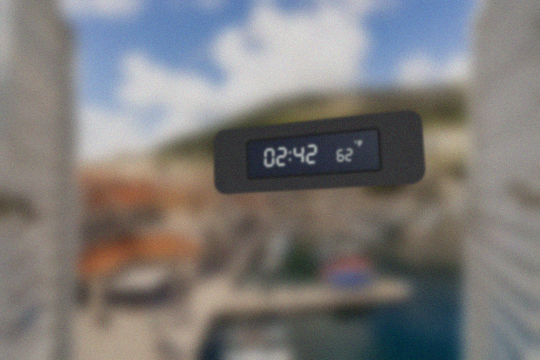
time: 2.42
